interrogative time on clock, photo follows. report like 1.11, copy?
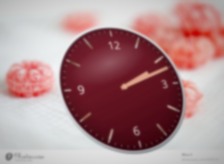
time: 2.12
